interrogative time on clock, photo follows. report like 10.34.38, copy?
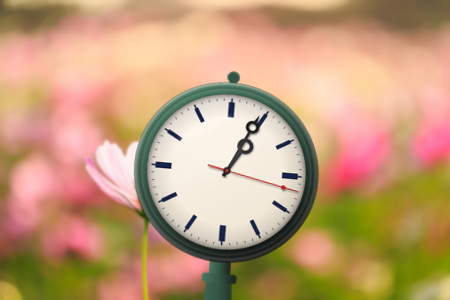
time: 1.04.17
